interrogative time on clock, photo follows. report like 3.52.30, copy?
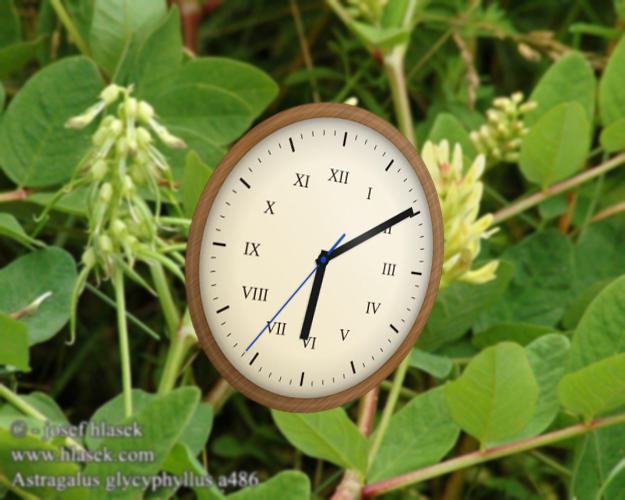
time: 6.09.36
